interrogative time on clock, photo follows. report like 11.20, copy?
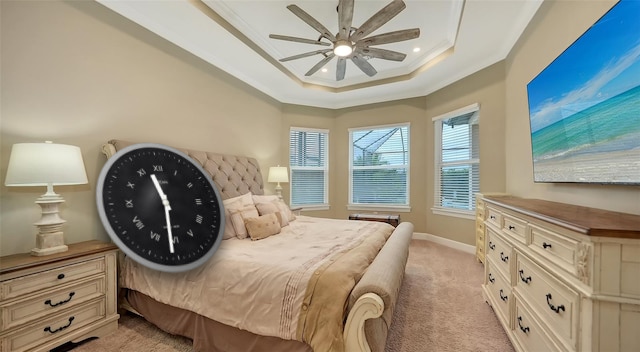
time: 11.31
